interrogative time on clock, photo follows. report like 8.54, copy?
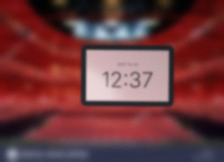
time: 12.37
